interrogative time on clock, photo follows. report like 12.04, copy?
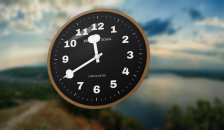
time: 11.40
